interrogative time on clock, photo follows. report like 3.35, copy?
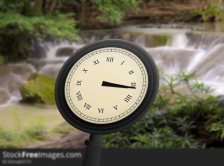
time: 3.16
